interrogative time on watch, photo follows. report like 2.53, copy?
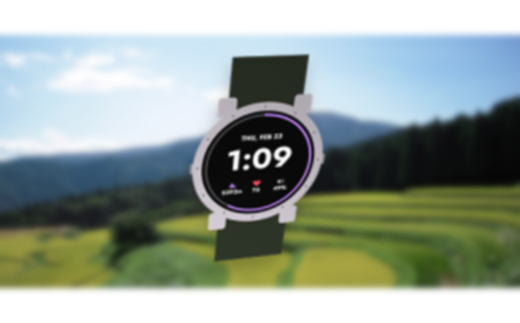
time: 1.09
